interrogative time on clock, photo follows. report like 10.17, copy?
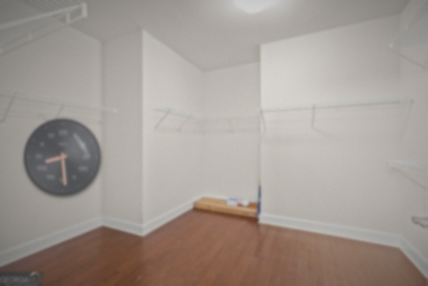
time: 8.29
